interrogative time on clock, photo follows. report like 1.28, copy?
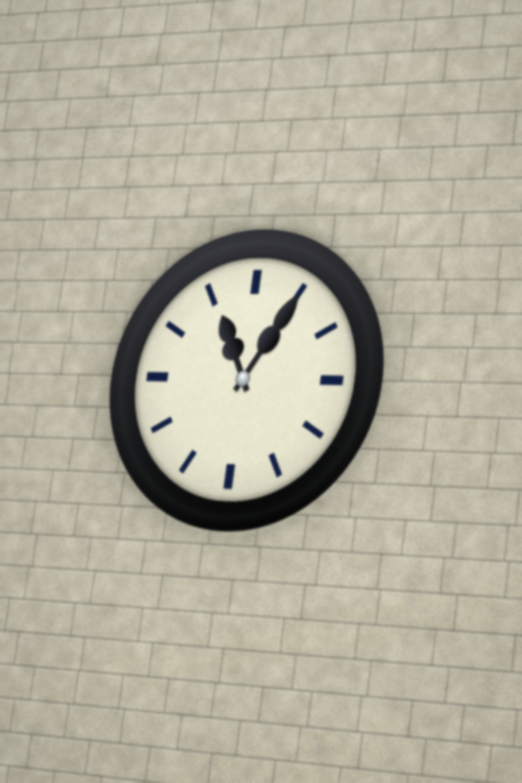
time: 11.05
